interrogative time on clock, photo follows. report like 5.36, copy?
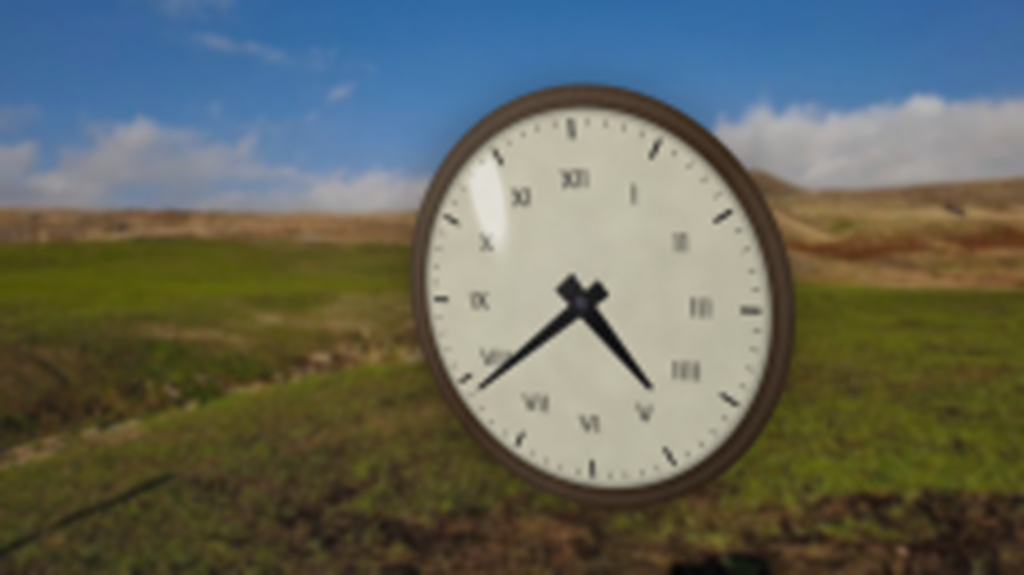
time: 4.39
